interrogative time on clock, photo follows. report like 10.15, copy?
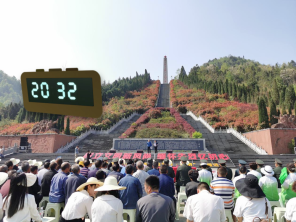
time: 20.32
